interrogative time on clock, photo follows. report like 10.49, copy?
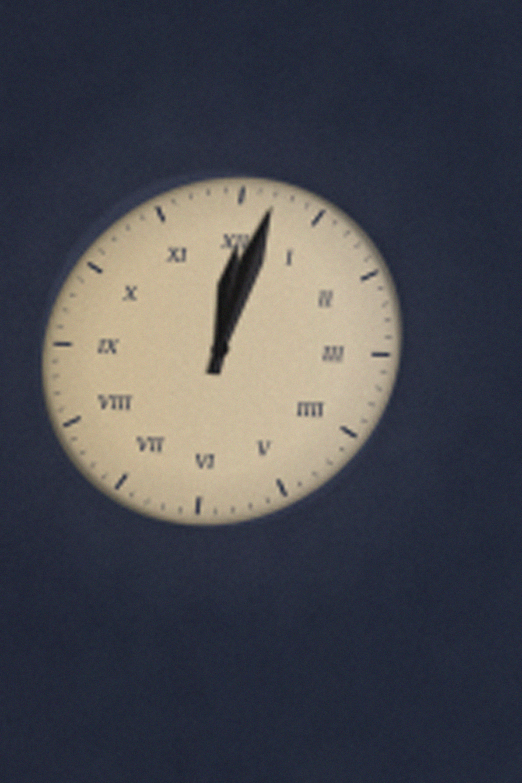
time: 12.02
